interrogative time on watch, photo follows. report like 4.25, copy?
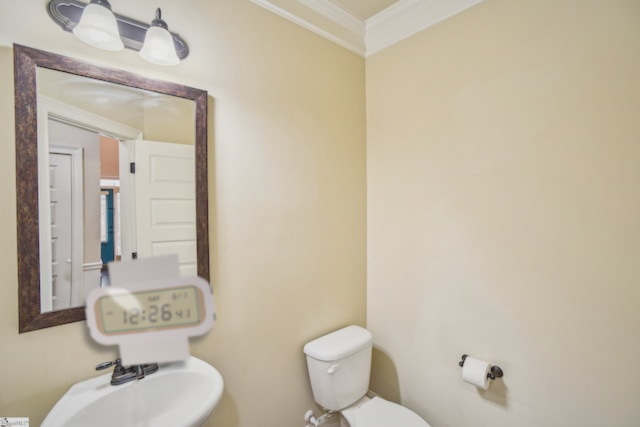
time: 12.26
